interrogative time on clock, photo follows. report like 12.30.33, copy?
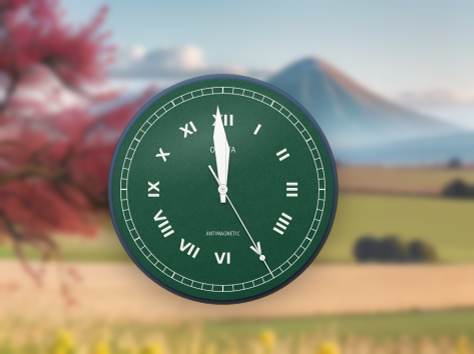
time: 11.59.25
